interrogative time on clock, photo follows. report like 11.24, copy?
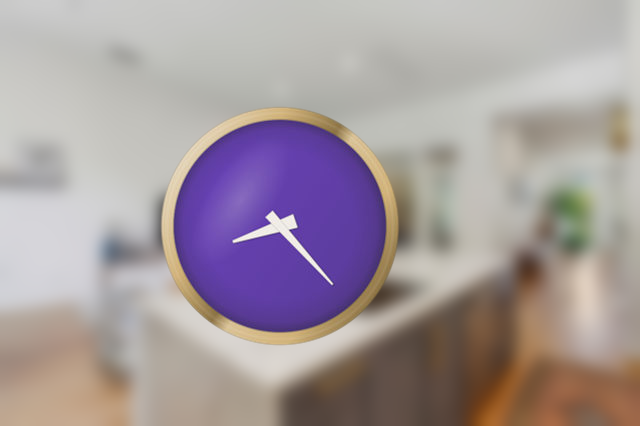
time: 8.23
